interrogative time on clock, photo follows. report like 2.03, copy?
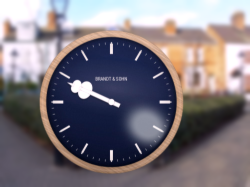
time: 9.49
